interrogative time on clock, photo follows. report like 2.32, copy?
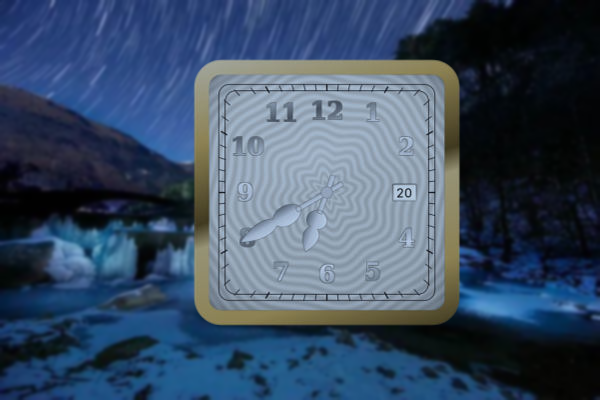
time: 6.40
